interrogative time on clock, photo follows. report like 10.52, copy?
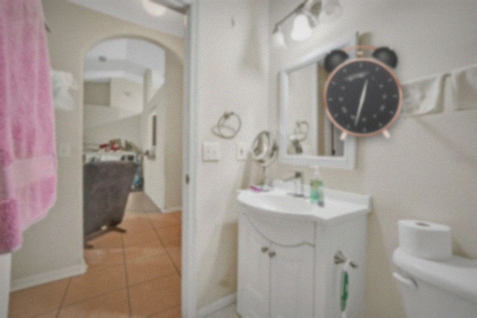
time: 12.33
